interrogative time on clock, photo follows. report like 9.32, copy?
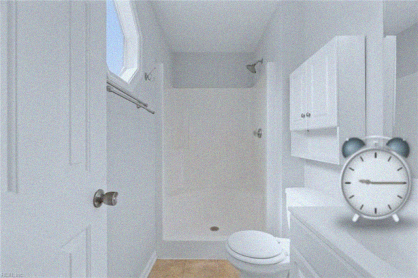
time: 9.15
